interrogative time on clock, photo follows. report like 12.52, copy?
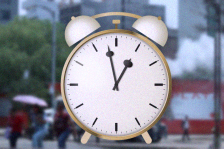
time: 12.58
